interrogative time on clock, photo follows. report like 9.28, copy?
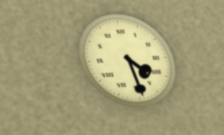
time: 4.29
